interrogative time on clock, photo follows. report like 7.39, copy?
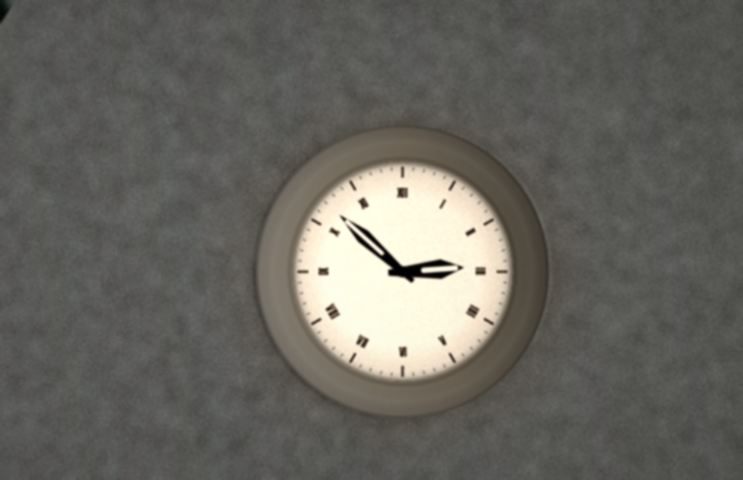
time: 2.52
